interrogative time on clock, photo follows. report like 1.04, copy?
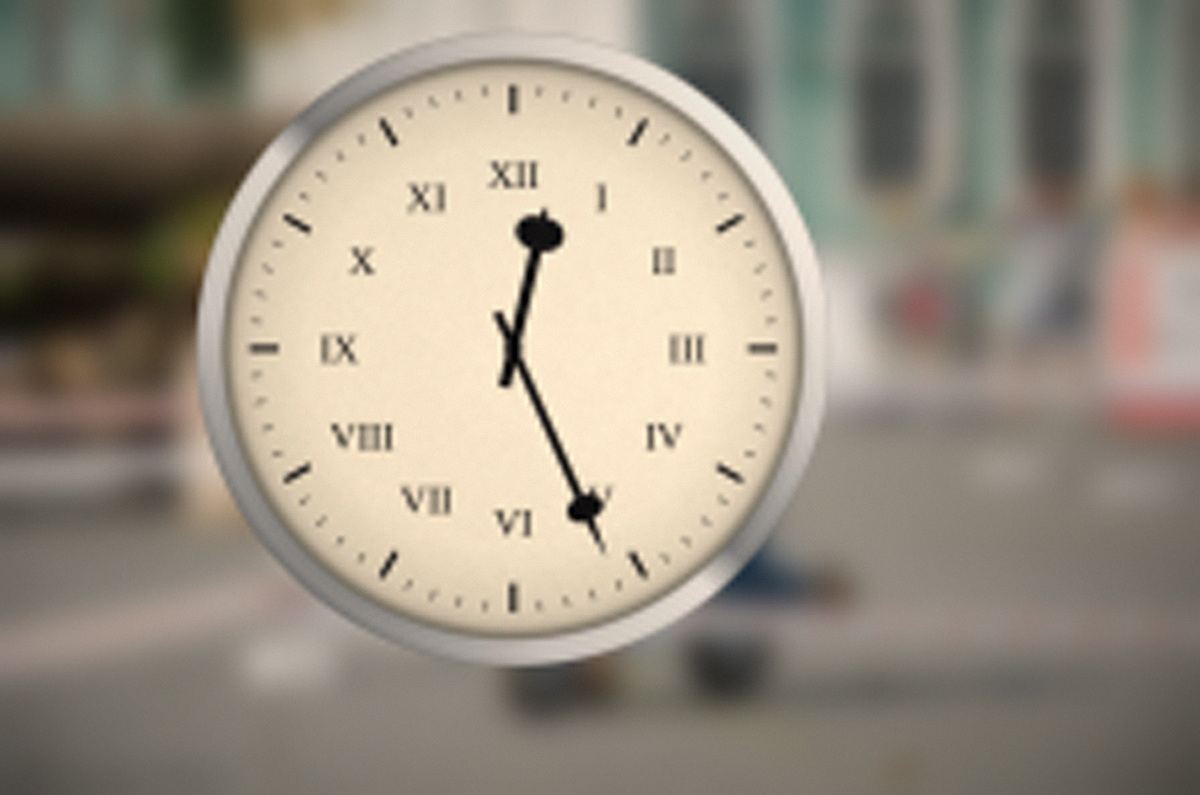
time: 12.26
